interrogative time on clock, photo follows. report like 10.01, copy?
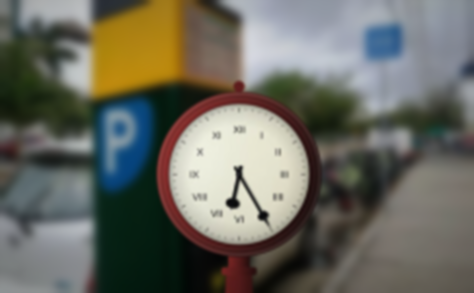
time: 6.25
